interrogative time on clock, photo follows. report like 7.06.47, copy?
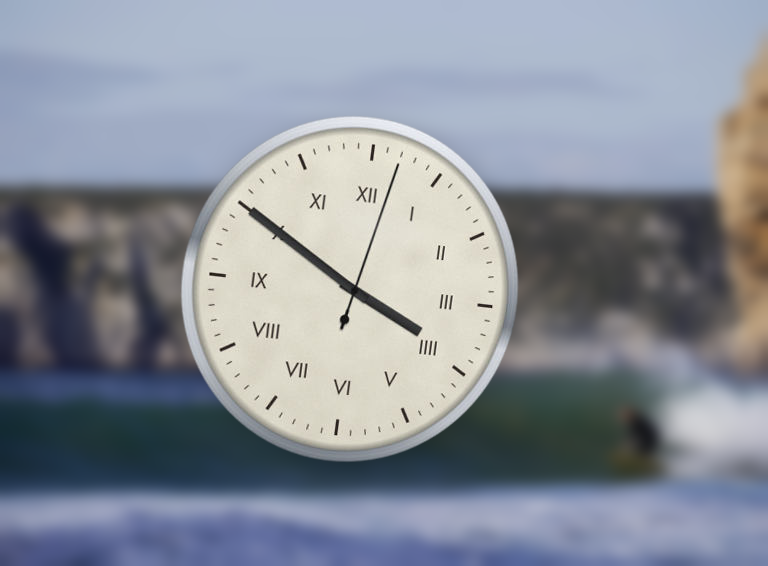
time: 3.50.02
